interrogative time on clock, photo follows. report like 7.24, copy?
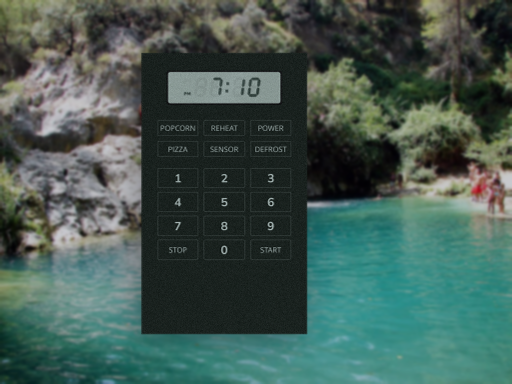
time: 7.10
